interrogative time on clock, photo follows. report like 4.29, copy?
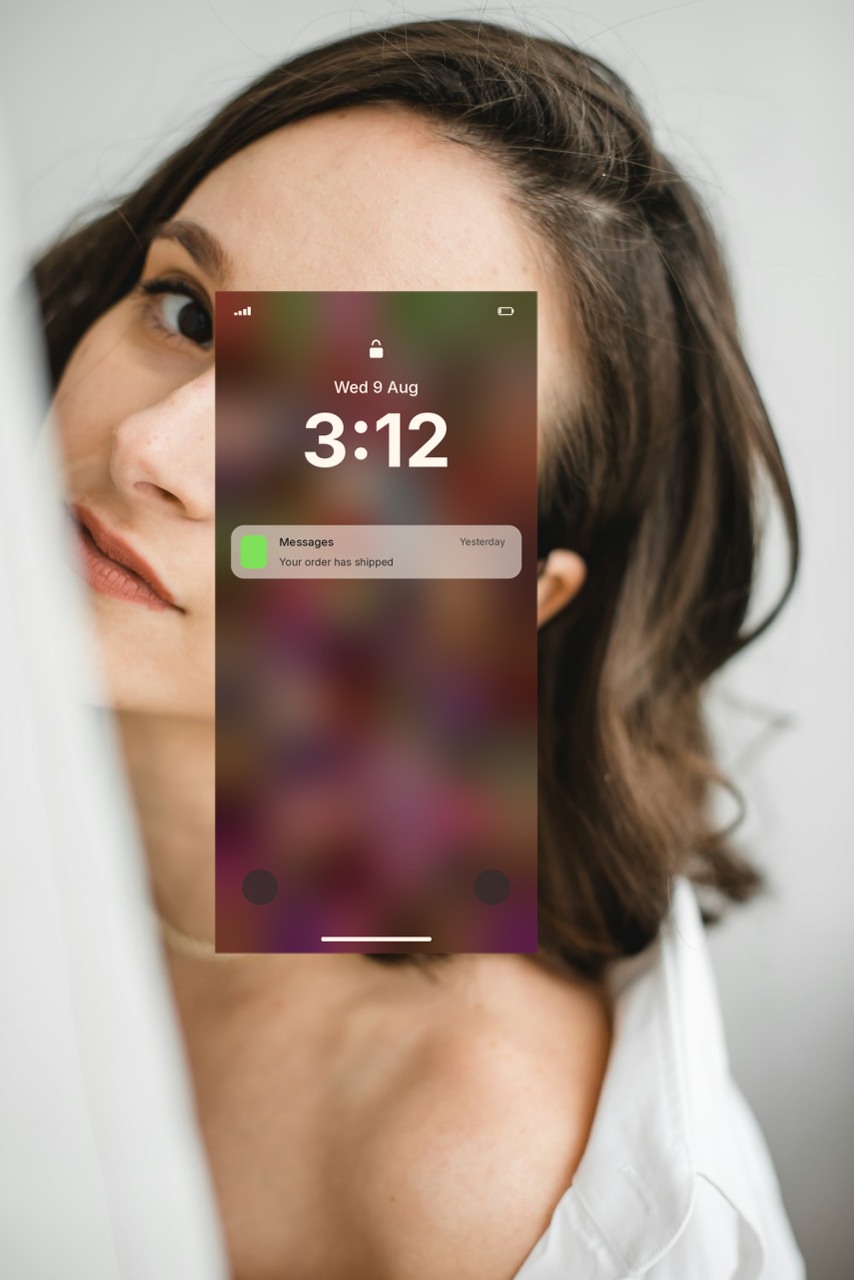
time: 3.12
